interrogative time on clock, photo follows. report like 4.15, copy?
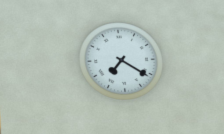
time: 7.21
